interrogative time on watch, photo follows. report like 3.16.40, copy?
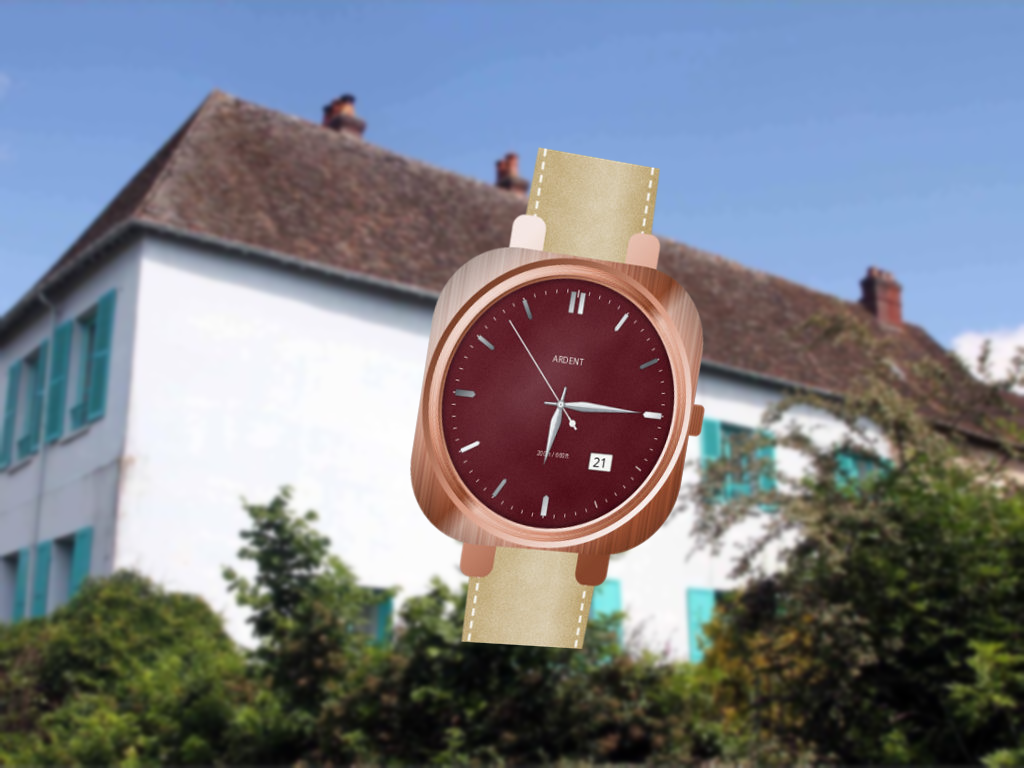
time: 6.14.53
